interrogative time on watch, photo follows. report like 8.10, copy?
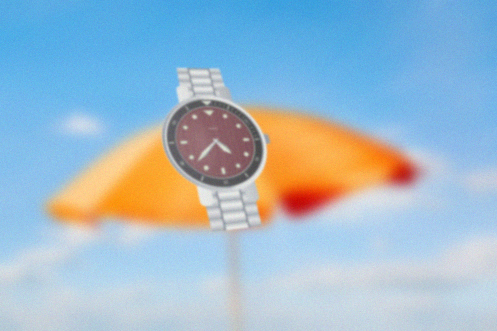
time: 4.38
